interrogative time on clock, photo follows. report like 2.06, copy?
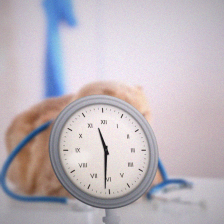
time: 11.31
